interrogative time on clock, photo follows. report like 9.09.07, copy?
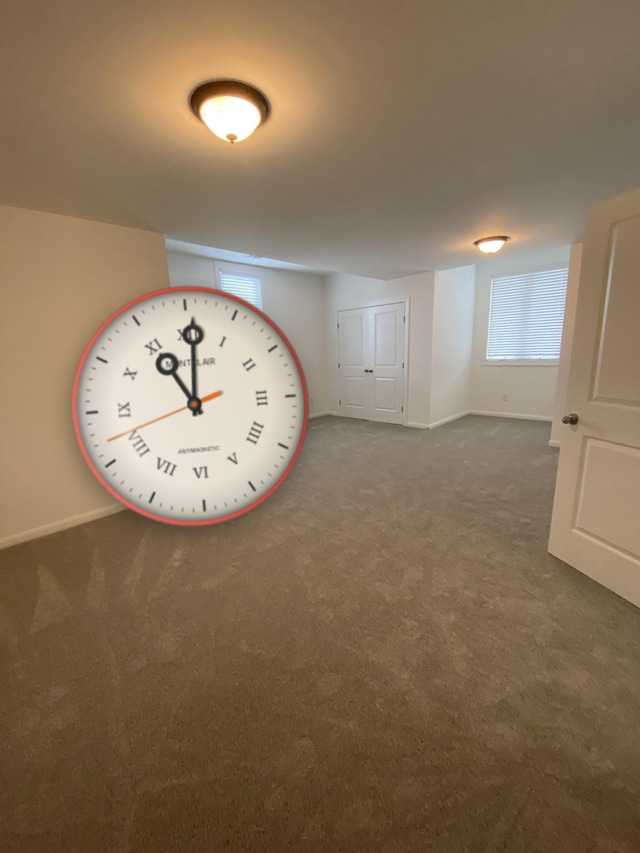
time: 11.00.42
